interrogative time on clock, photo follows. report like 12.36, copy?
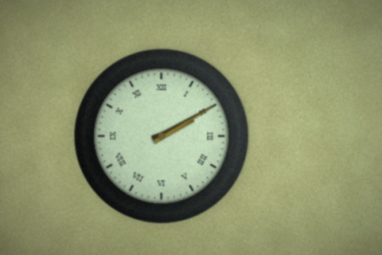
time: 2.10
